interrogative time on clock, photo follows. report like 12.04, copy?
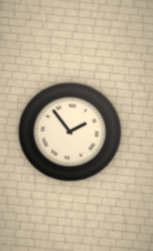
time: 1.53
